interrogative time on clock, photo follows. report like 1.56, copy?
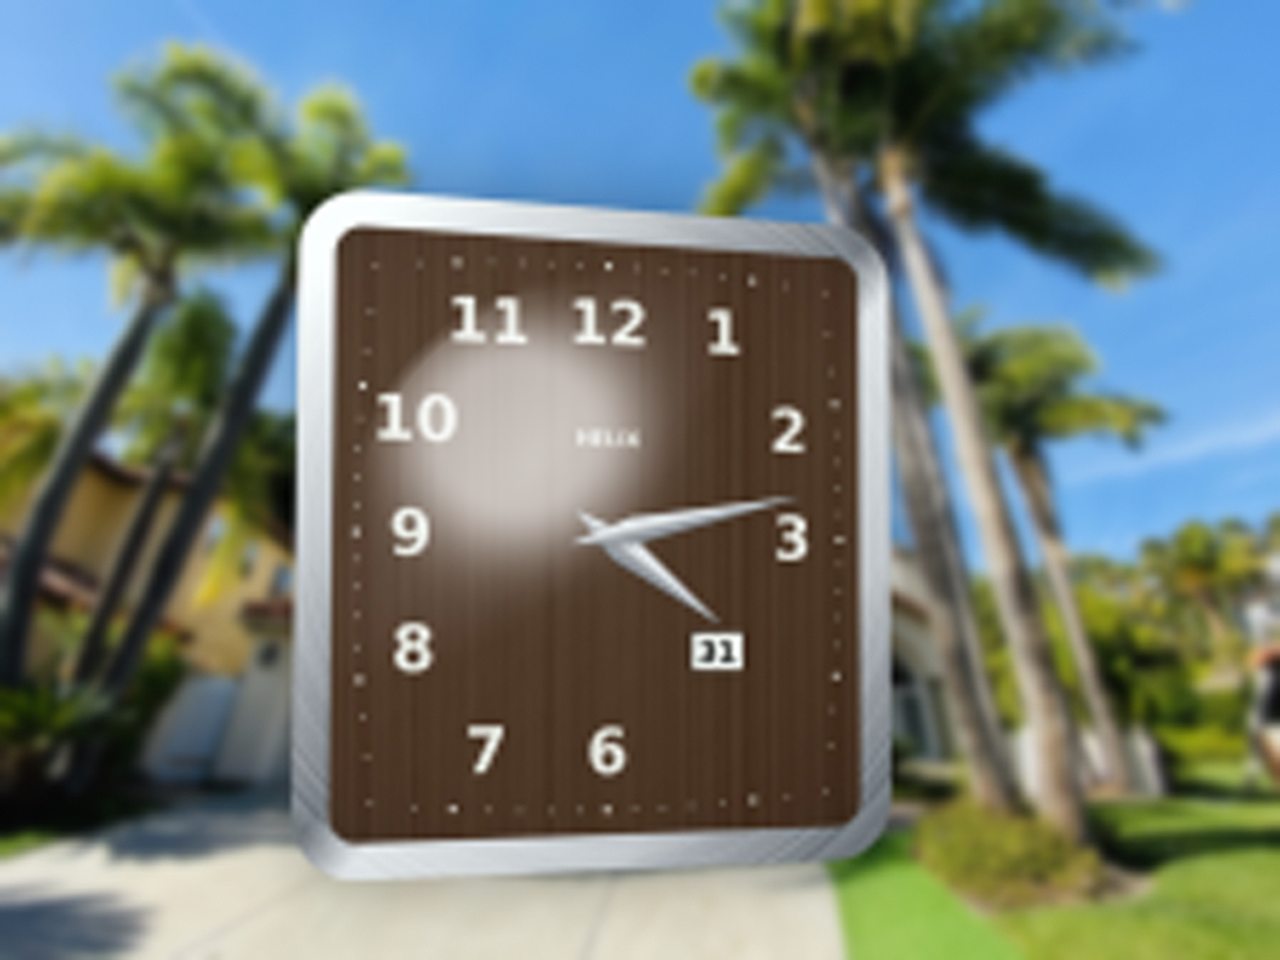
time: 4.13
